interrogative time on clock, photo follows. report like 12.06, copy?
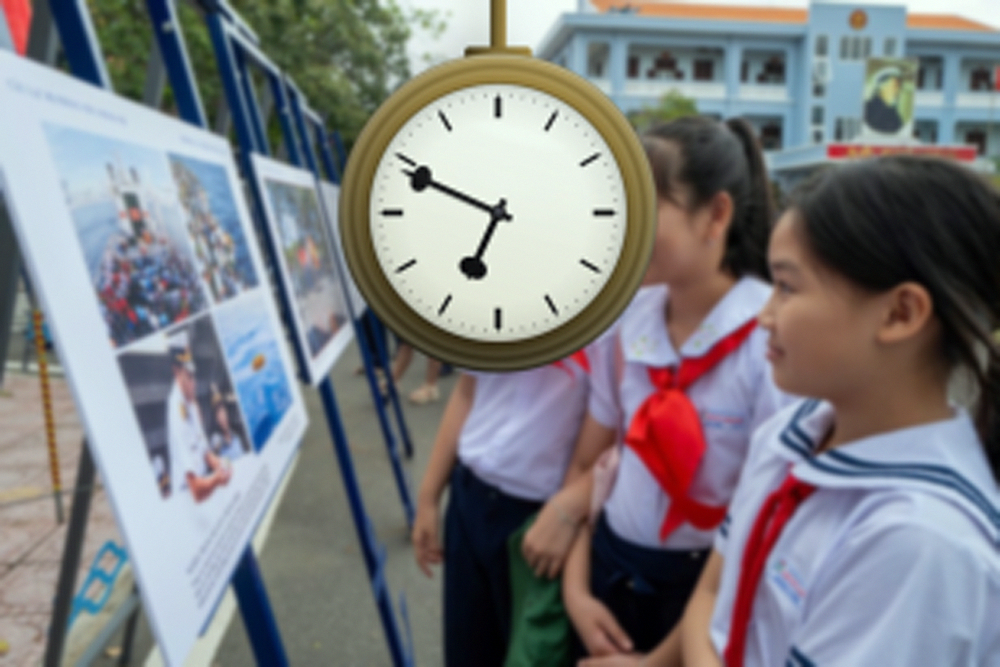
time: 6.49
